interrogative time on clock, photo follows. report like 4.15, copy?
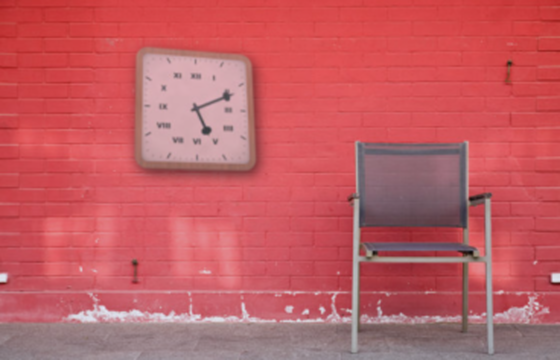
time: 5.11
